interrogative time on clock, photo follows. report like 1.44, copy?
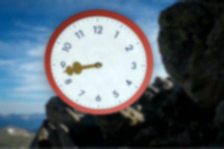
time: 8.43
